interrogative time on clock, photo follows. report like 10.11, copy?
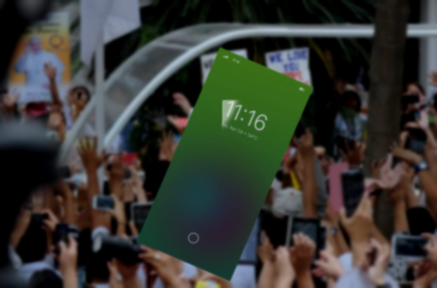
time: 11.16
